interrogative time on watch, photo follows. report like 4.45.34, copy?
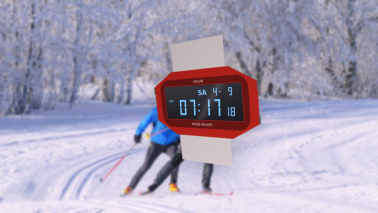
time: 7.17.18
